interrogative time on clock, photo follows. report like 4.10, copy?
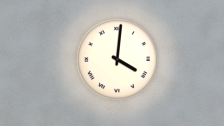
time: 4.01
